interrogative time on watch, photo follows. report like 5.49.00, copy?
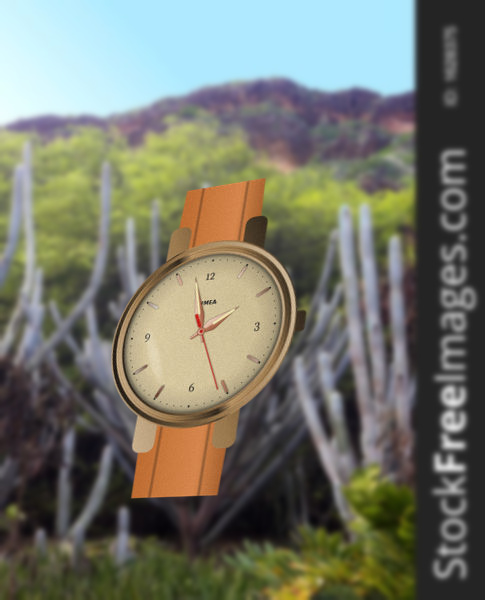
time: 1.57.26
